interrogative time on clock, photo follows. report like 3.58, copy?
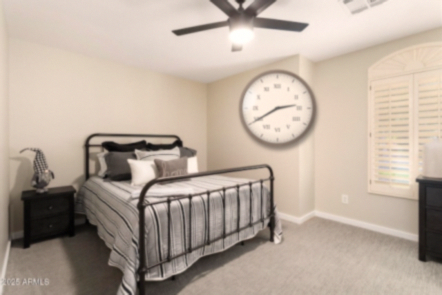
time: 2.40
